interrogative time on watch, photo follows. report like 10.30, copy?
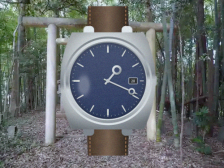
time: 1.19
